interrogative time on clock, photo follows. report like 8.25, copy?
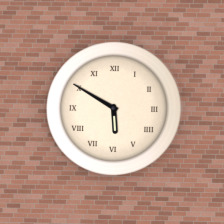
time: 5.50
